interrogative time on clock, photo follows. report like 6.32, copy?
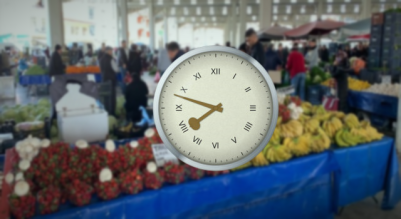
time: 7.48
